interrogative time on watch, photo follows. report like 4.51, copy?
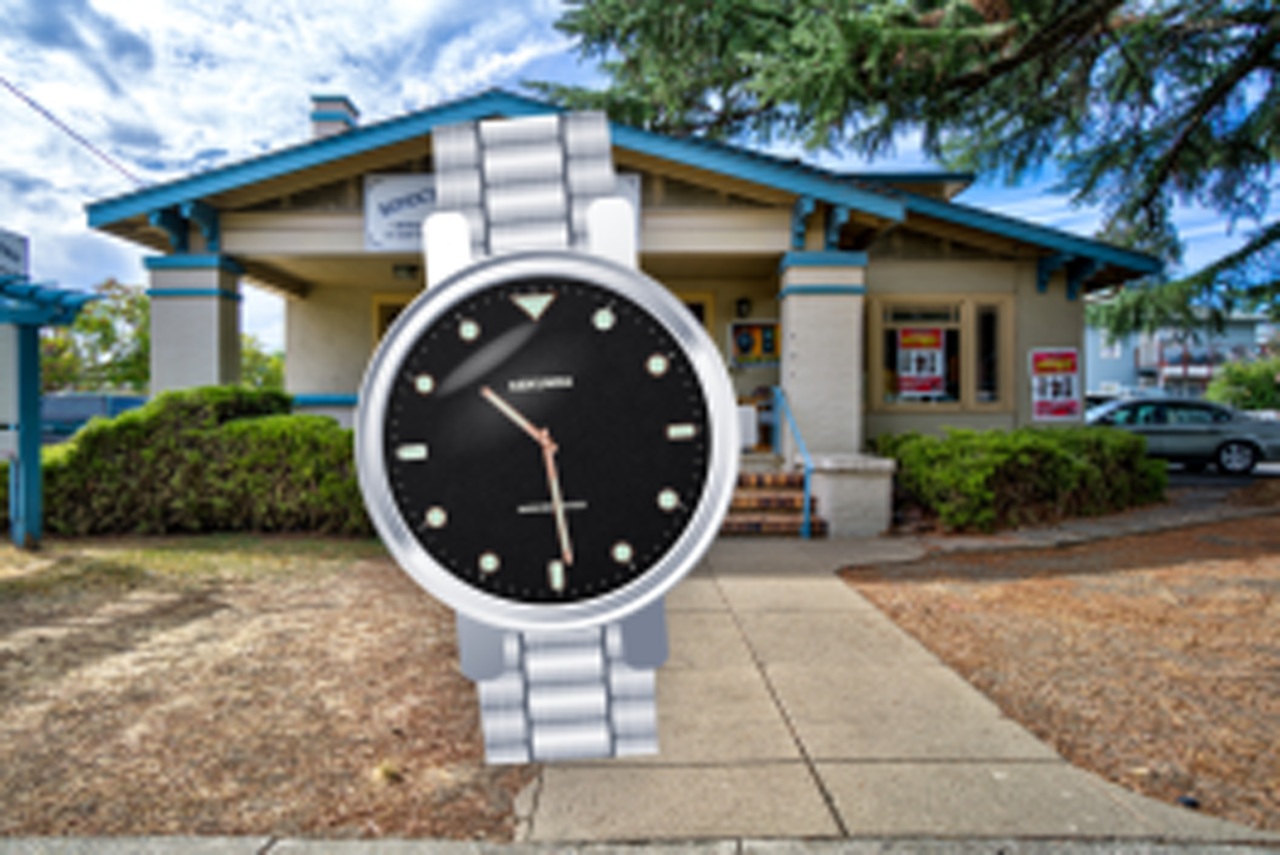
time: 10.29
